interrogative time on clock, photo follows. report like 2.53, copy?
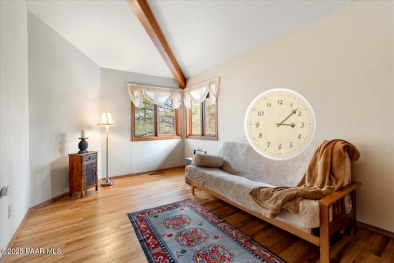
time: 3.08
